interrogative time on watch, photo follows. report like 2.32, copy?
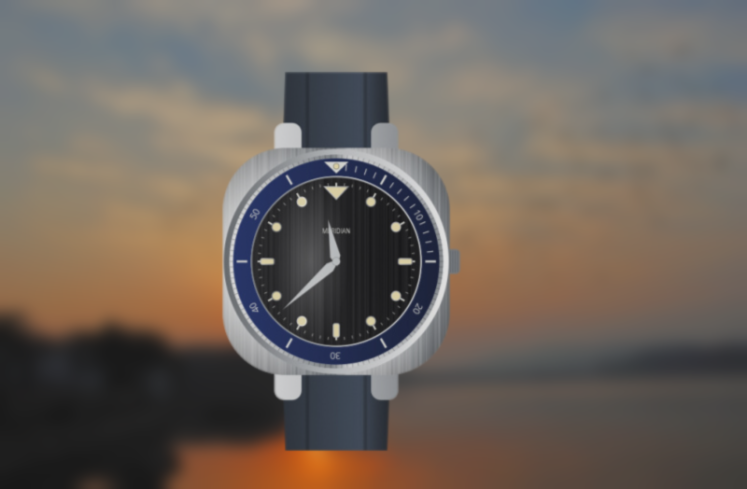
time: 11.38
